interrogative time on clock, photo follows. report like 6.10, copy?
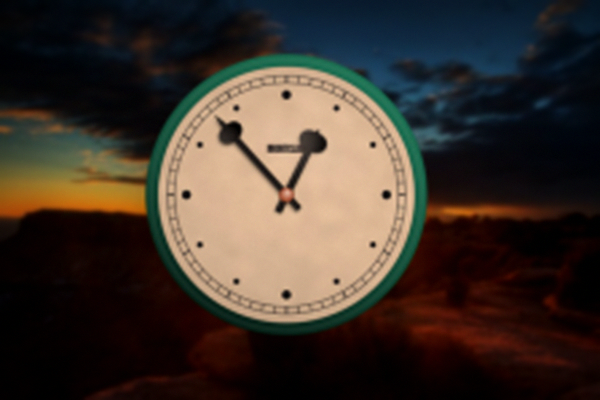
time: 12.53
